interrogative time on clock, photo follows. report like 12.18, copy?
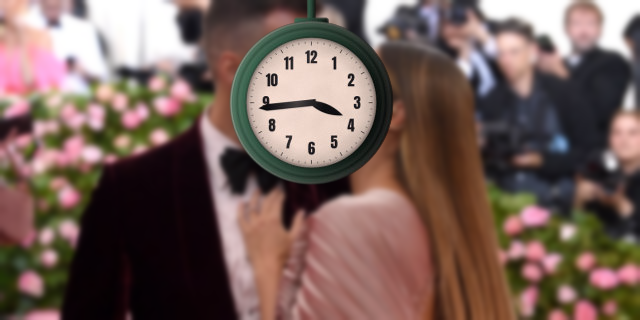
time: 3.44
